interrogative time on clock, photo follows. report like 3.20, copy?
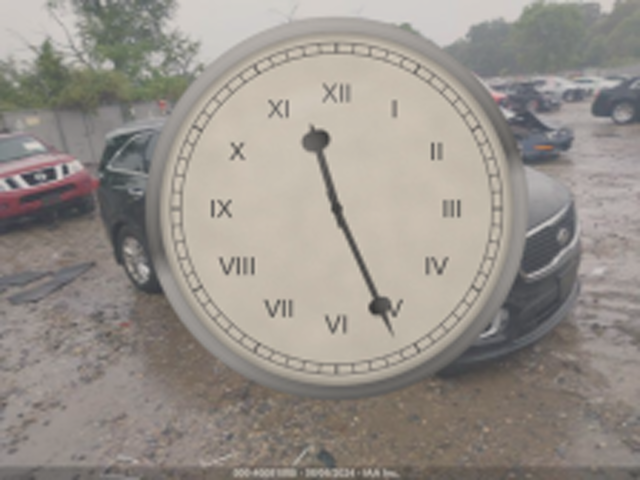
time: 11.26
